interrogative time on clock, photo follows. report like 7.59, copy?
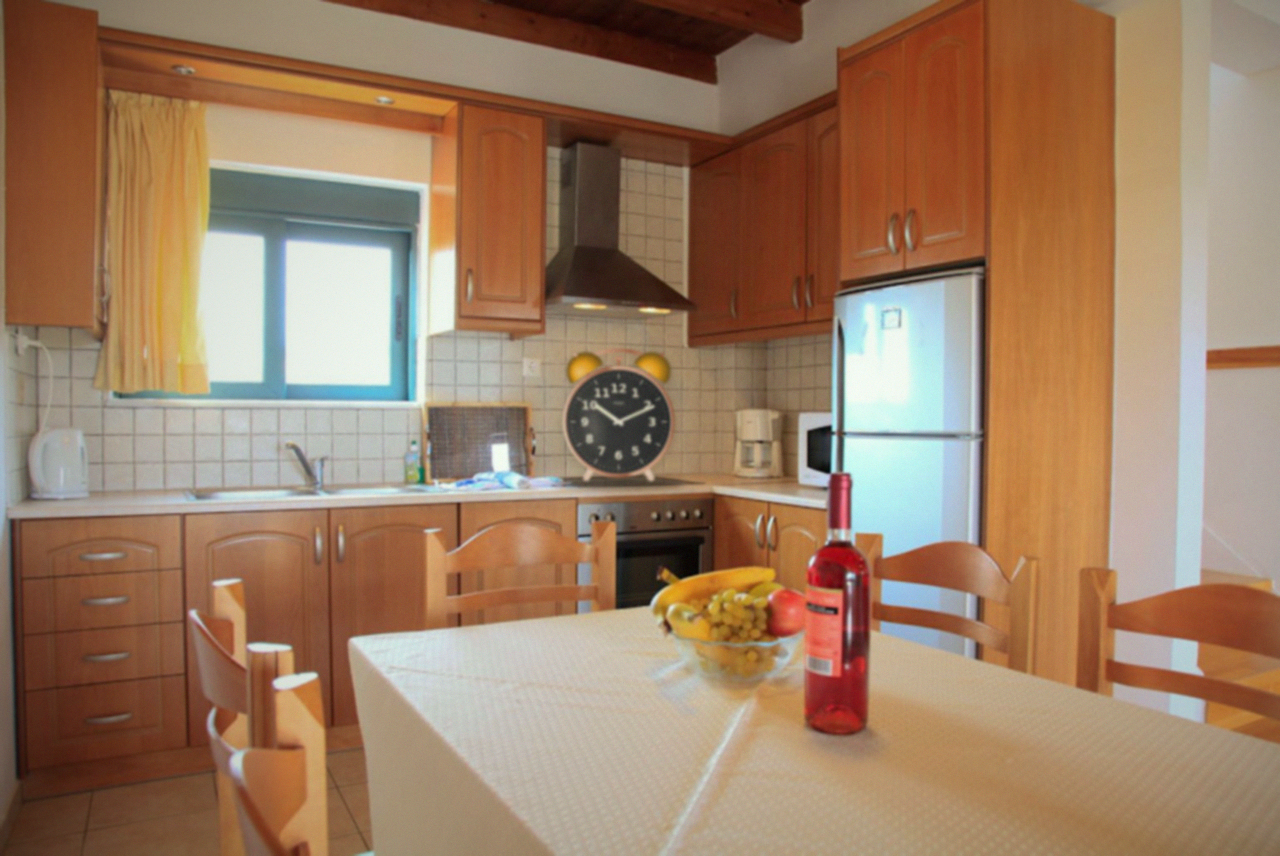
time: 10.11
